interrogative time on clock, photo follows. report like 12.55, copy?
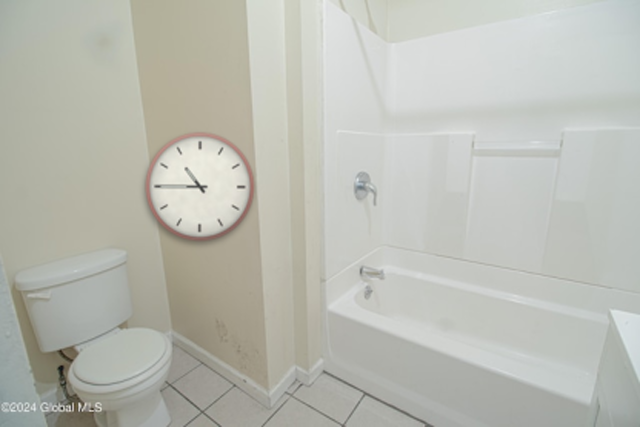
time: 10.45
